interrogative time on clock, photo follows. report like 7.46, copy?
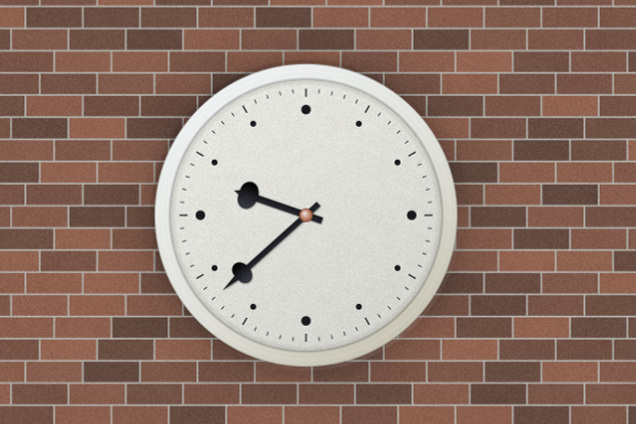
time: 9.38
